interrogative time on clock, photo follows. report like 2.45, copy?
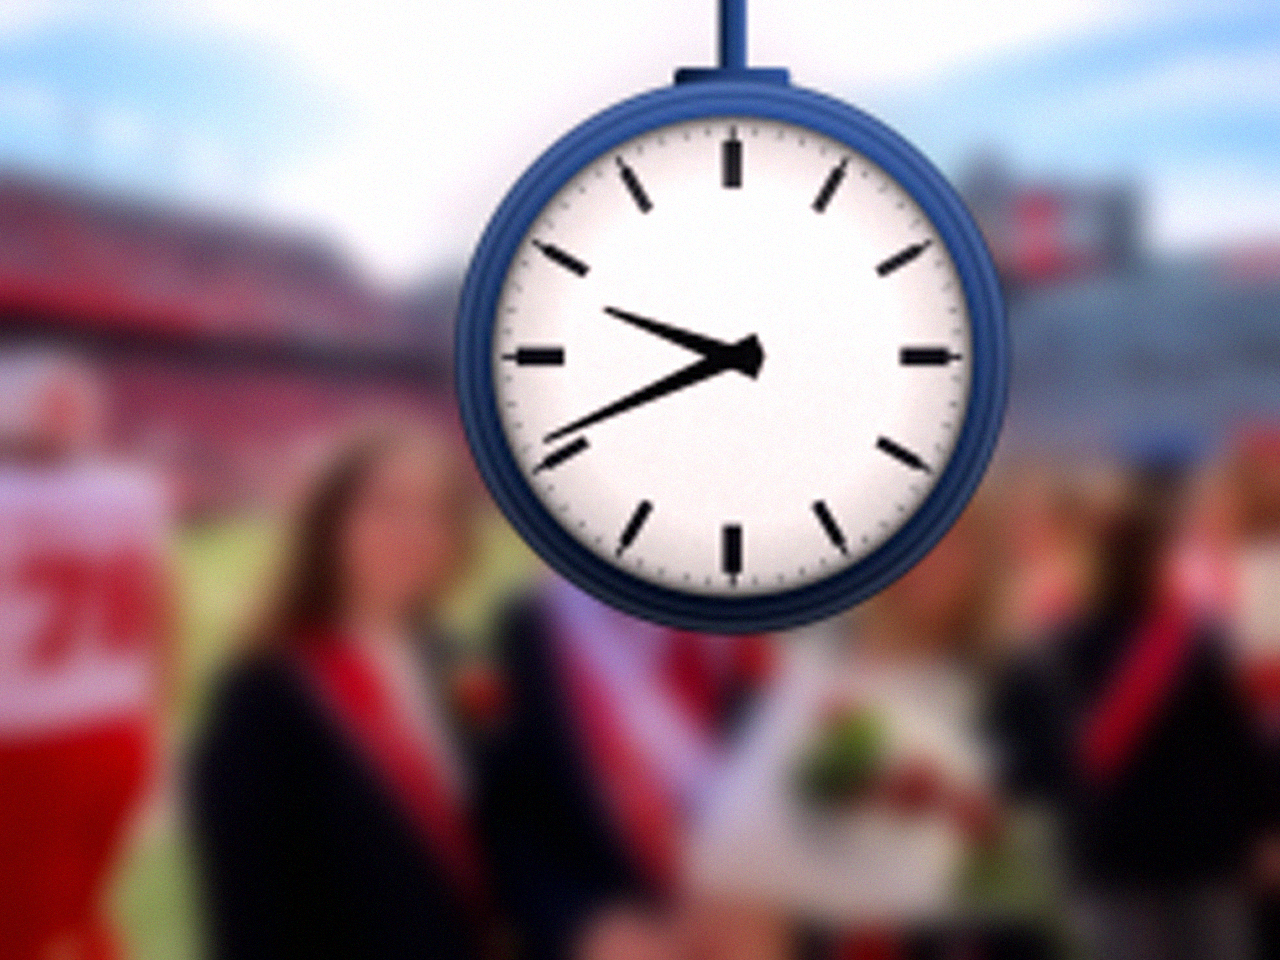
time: 9.41
